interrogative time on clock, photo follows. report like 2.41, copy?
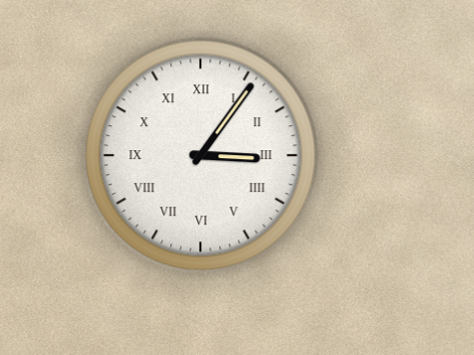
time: 3.06
